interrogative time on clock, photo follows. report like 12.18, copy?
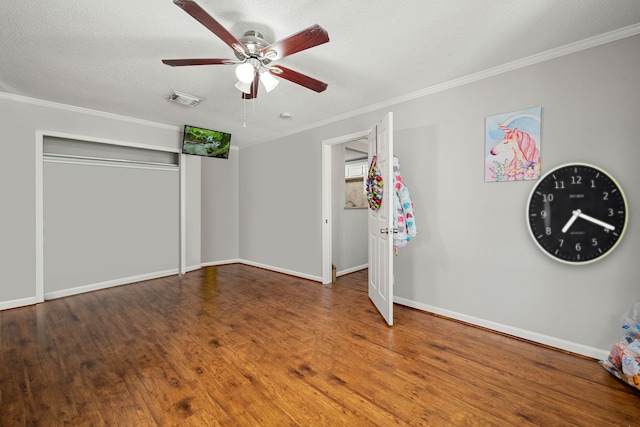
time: 7.19
